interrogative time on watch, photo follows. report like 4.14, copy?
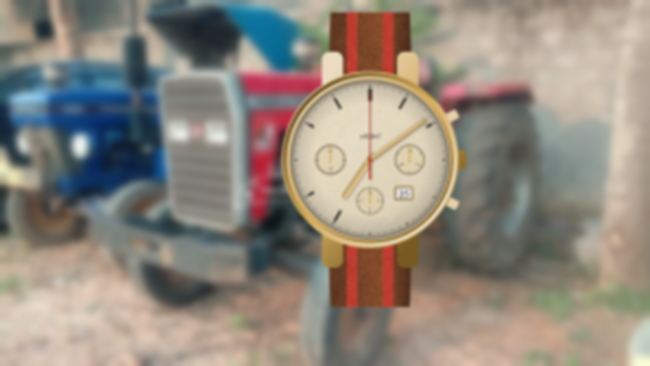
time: 7.09
